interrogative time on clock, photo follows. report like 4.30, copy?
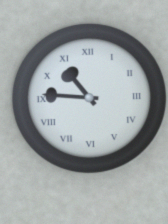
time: 10.46
